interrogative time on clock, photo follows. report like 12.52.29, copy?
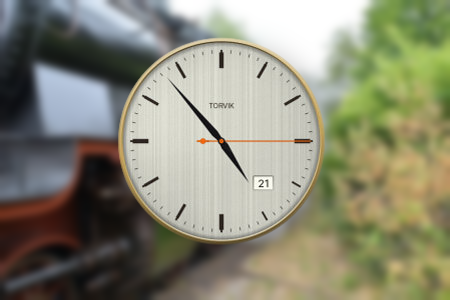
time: 4.53.15
